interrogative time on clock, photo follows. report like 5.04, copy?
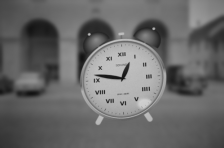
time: 12.47
